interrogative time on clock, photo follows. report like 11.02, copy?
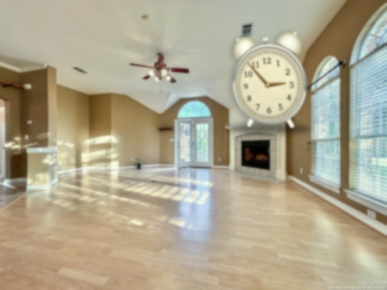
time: 2.53
